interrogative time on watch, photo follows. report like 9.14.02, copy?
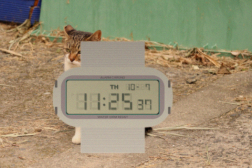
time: 11.25.37
